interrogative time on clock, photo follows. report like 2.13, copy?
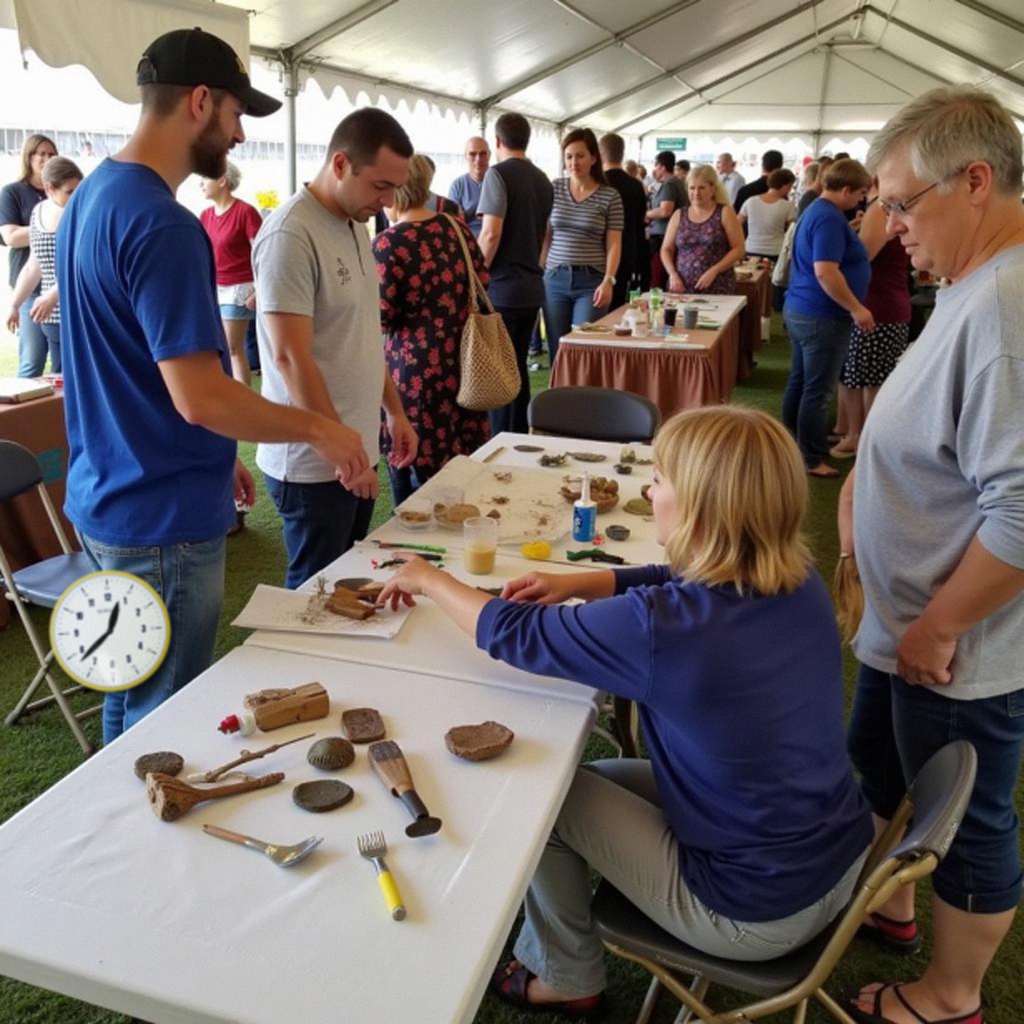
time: 12.38
